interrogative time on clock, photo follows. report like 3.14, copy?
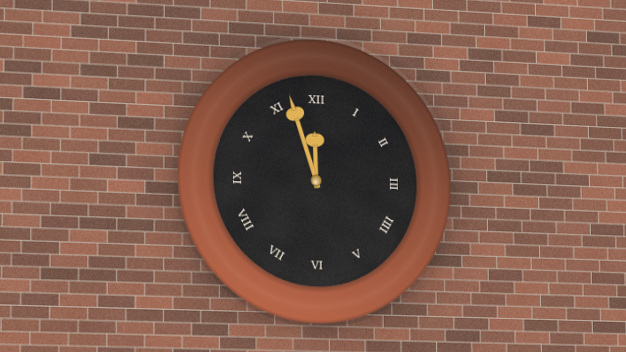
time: 11.57
